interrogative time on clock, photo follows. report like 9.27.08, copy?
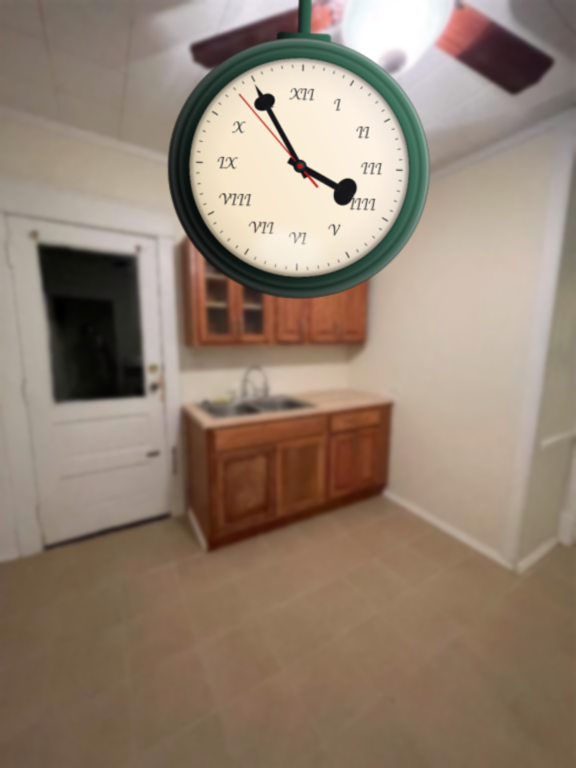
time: 3.54.53
